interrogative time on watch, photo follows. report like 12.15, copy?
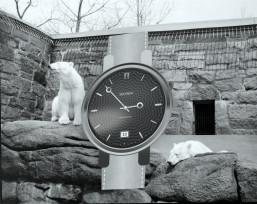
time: 2.53
